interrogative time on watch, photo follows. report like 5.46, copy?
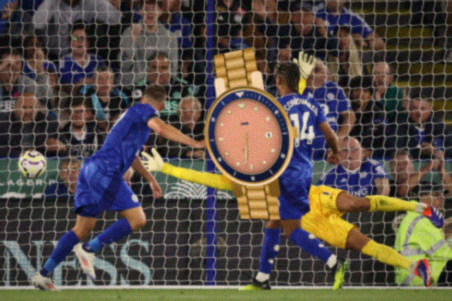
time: 6.32
